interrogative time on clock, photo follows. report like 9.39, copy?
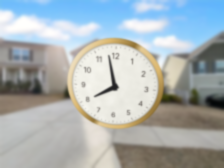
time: 7.58
